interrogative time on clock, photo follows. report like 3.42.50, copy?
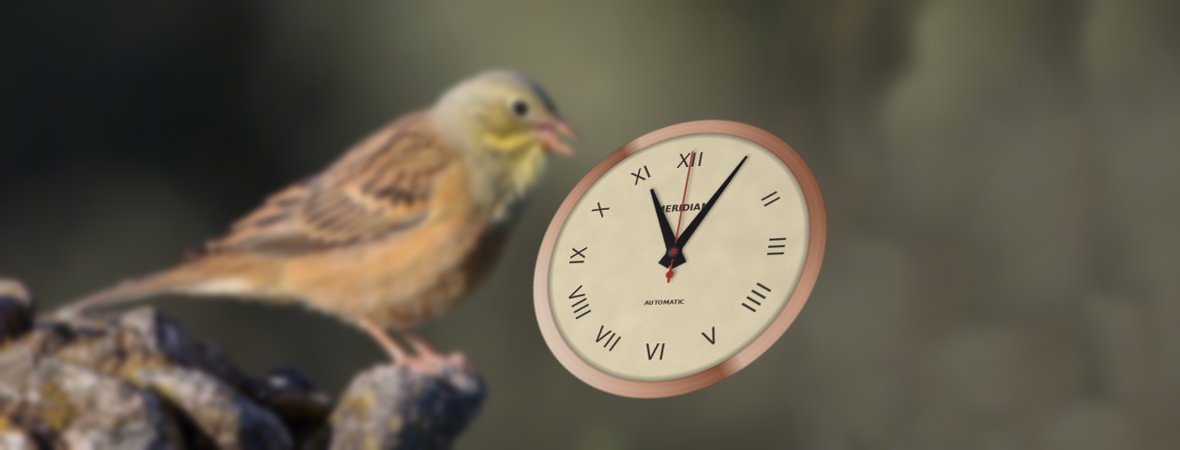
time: 11.05.00
